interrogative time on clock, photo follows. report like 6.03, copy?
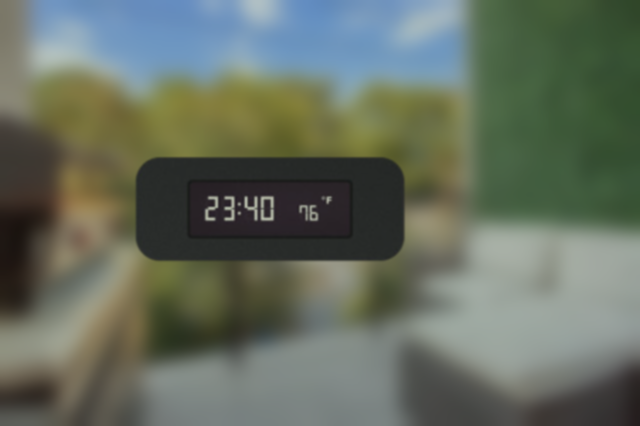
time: 23.40
